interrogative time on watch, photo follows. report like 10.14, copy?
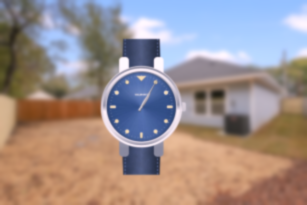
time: 1.05
